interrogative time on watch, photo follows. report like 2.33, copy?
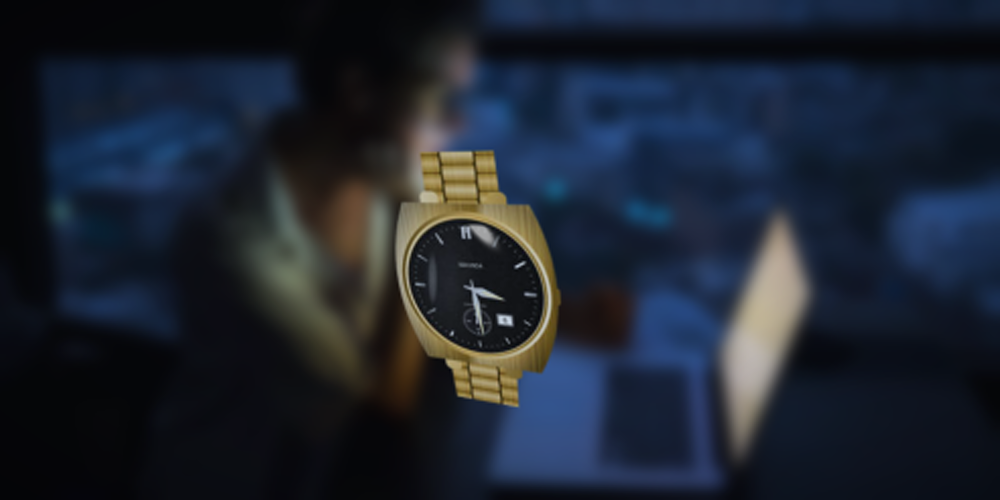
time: 3.29
